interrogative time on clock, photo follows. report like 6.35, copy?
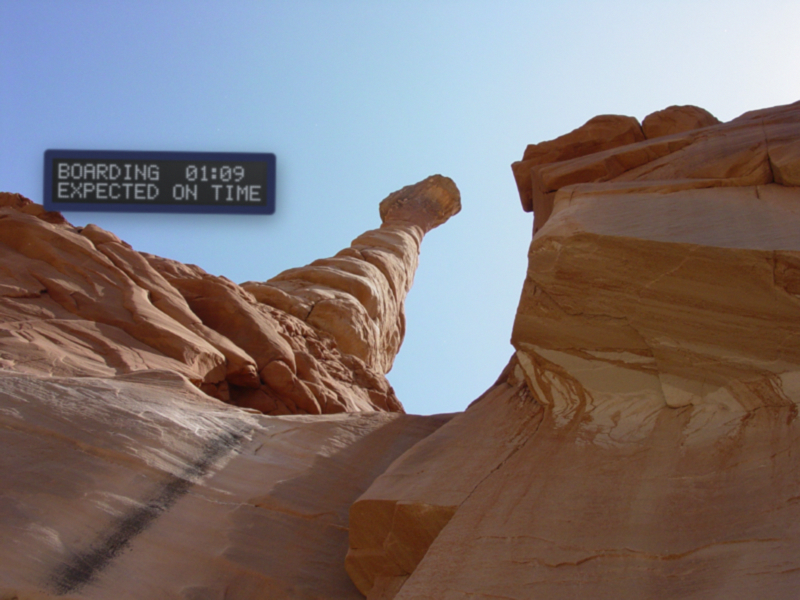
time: 1.09
